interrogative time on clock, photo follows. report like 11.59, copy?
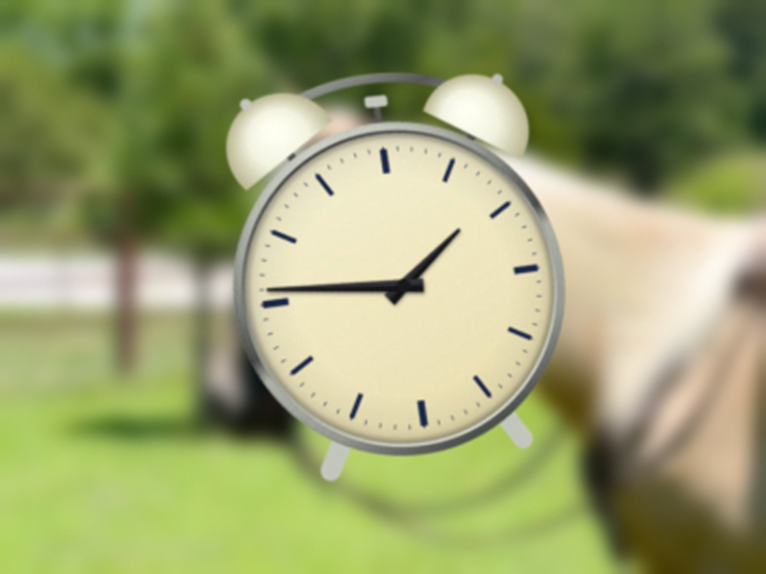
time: 1.46
